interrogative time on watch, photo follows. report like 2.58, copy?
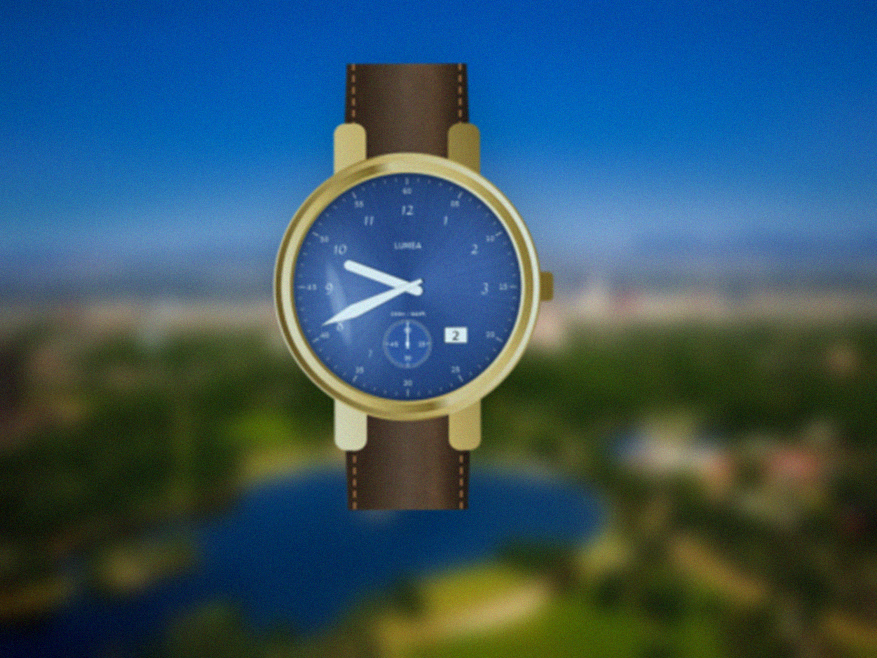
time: 9.41
